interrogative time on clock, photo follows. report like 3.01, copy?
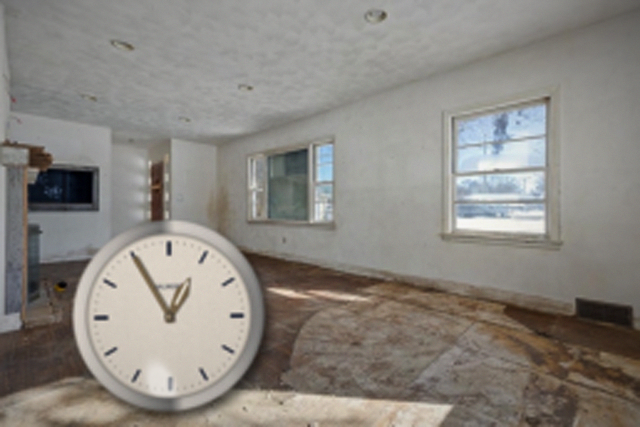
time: 12.55
